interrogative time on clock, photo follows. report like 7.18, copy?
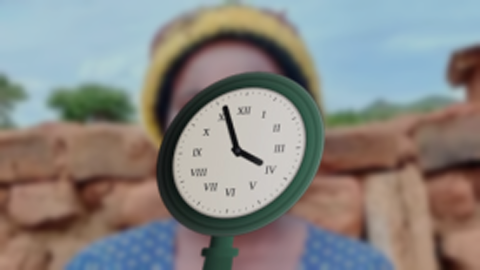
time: 3.56
